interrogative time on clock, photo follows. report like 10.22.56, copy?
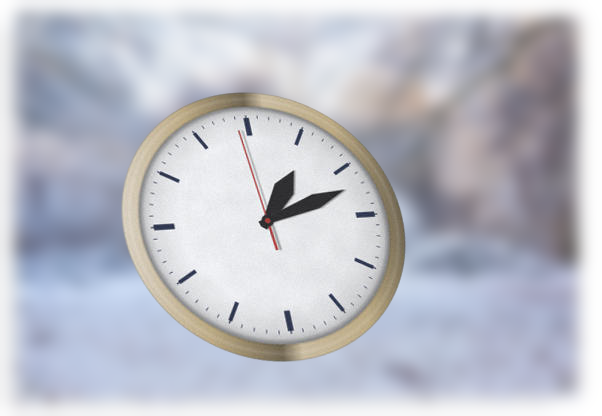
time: 1.11.59
